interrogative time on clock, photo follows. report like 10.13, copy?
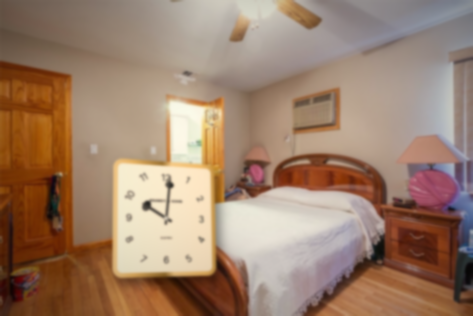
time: 10.01
